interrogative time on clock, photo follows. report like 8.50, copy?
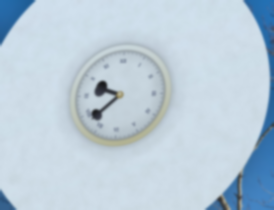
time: 9.38
